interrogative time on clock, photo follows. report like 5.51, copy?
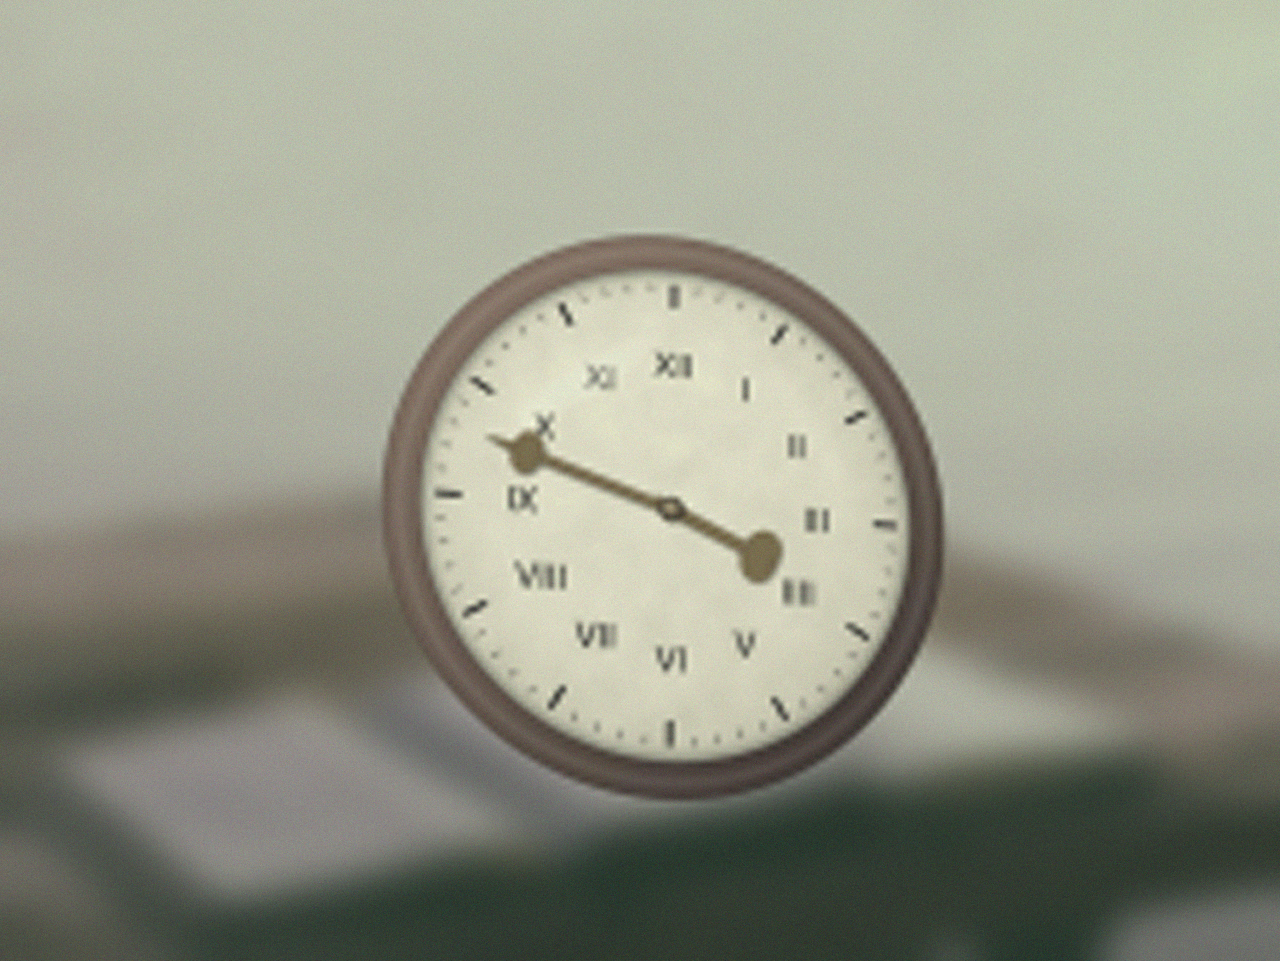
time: 3.48
